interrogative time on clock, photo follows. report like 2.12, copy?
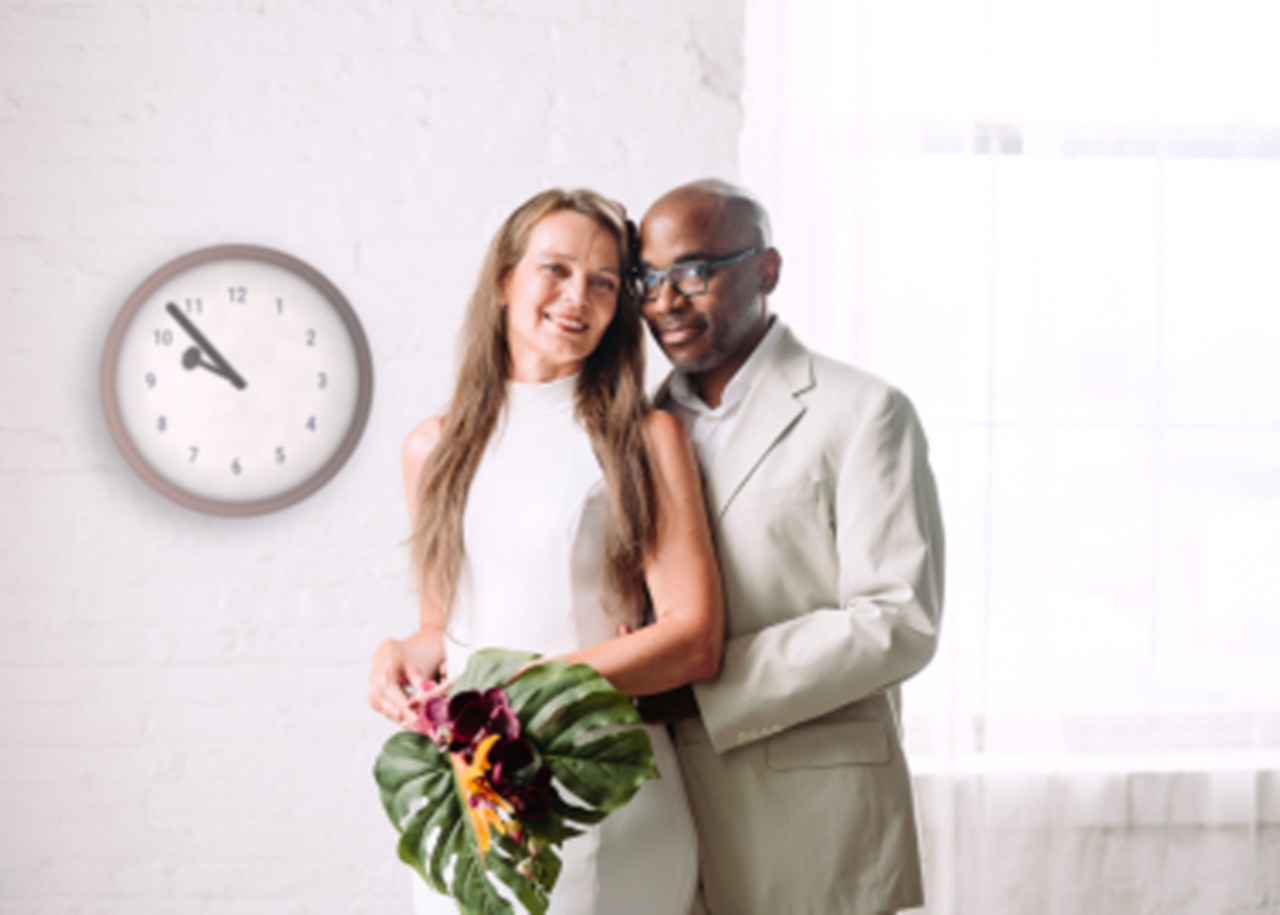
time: 9.53
